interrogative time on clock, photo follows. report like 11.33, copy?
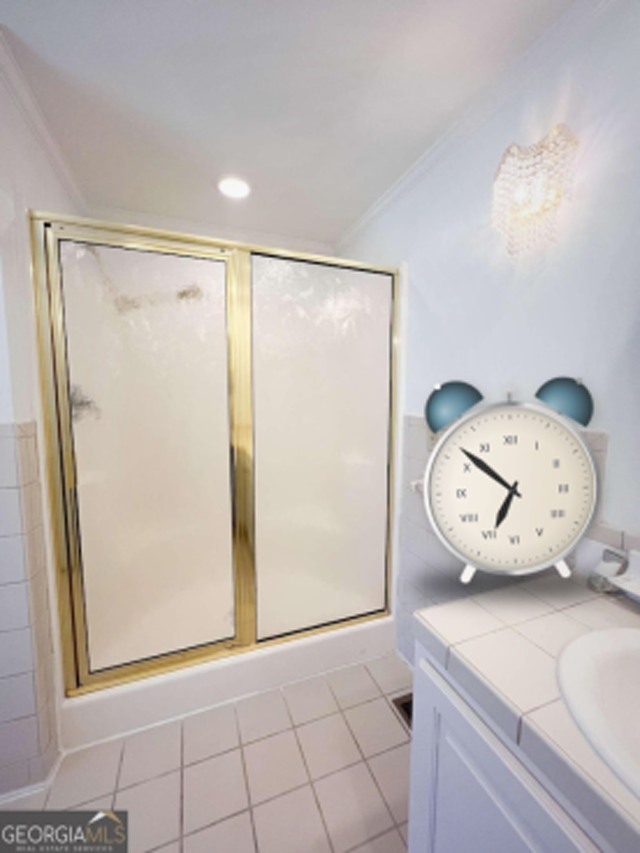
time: 6.52
